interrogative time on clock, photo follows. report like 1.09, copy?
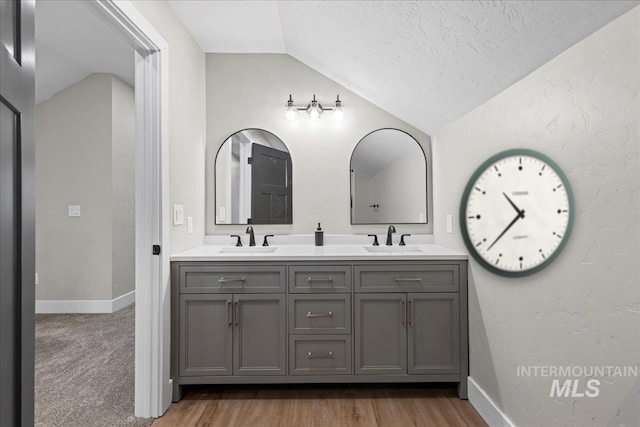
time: 10.38
